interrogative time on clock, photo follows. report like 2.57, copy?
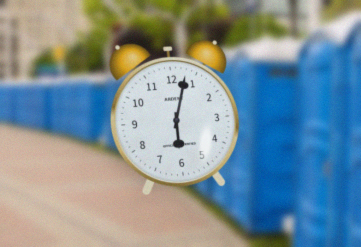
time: 6.03
